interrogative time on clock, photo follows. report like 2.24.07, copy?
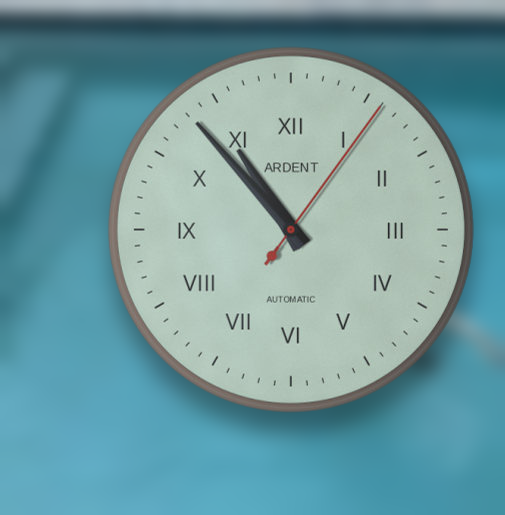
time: 10.53.06
